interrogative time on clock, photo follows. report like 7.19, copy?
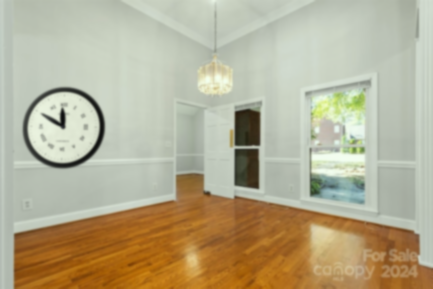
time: 11.50
